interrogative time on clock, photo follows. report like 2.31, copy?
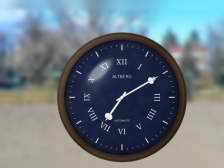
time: 7.10
